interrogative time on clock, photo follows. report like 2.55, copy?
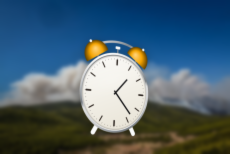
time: 1.23
